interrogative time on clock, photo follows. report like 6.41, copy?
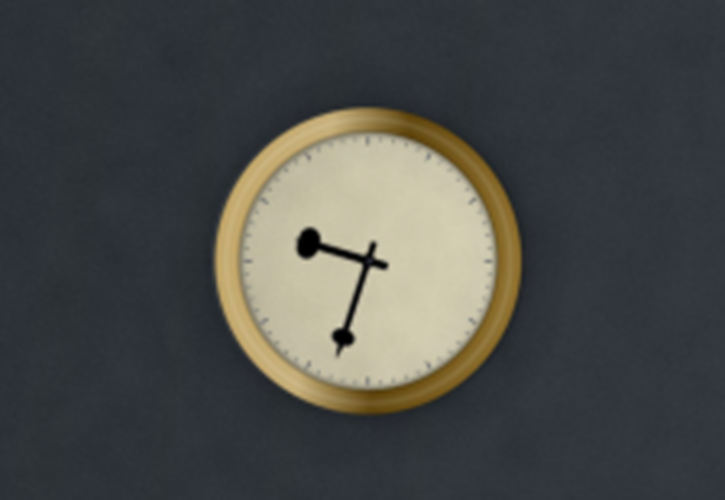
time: 9.33
